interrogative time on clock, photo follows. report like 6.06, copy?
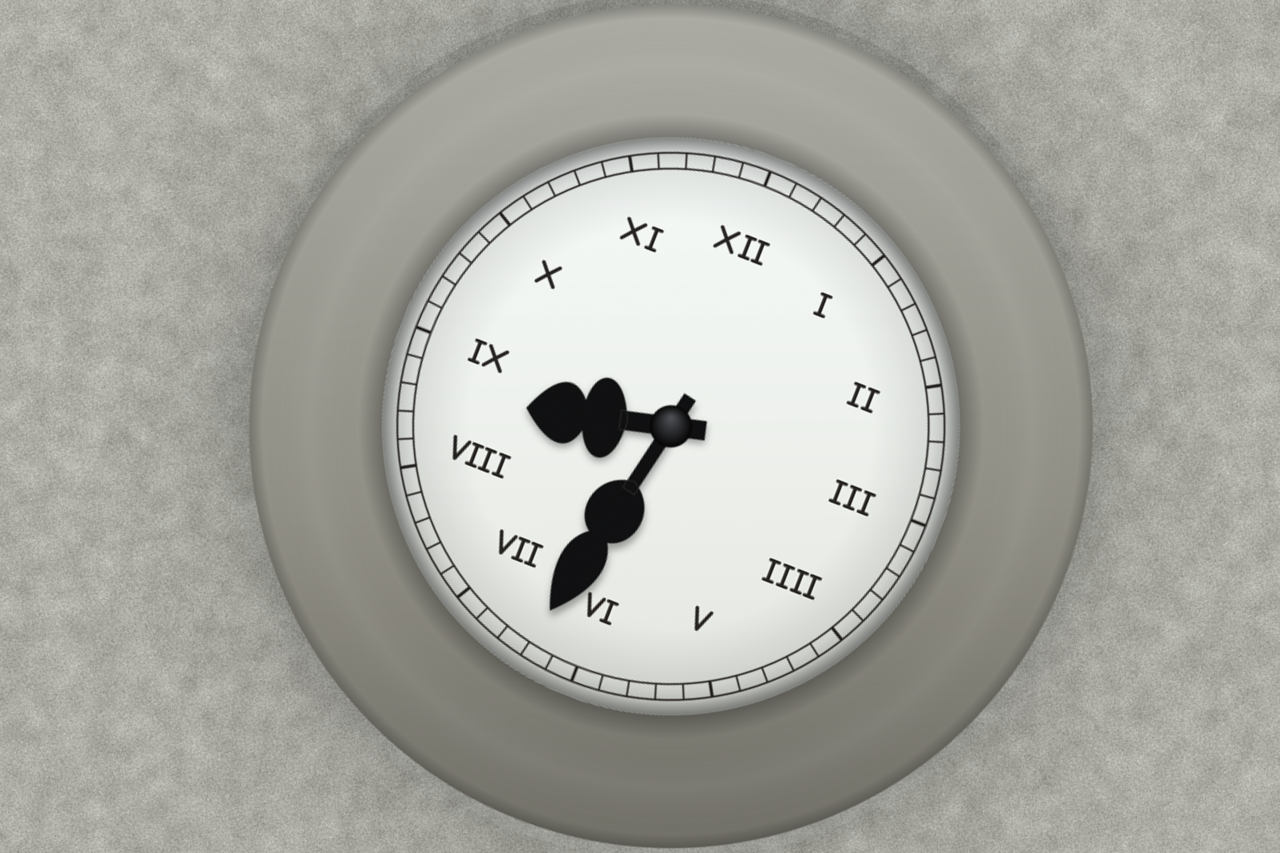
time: 8.32
